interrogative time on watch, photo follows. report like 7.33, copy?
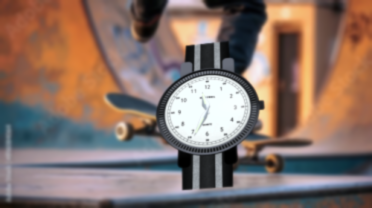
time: 11.34
